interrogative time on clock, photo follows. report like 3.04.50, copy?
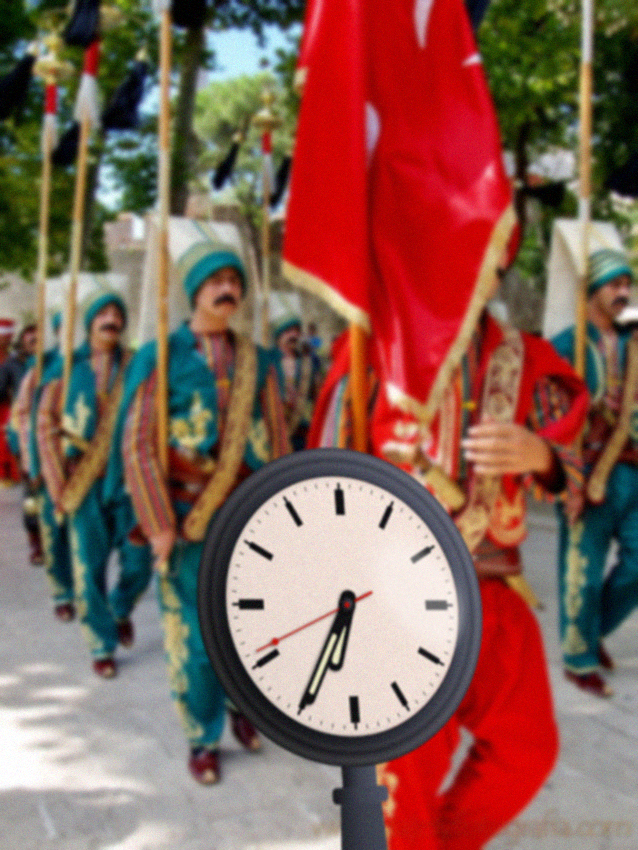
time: 6.34.41
